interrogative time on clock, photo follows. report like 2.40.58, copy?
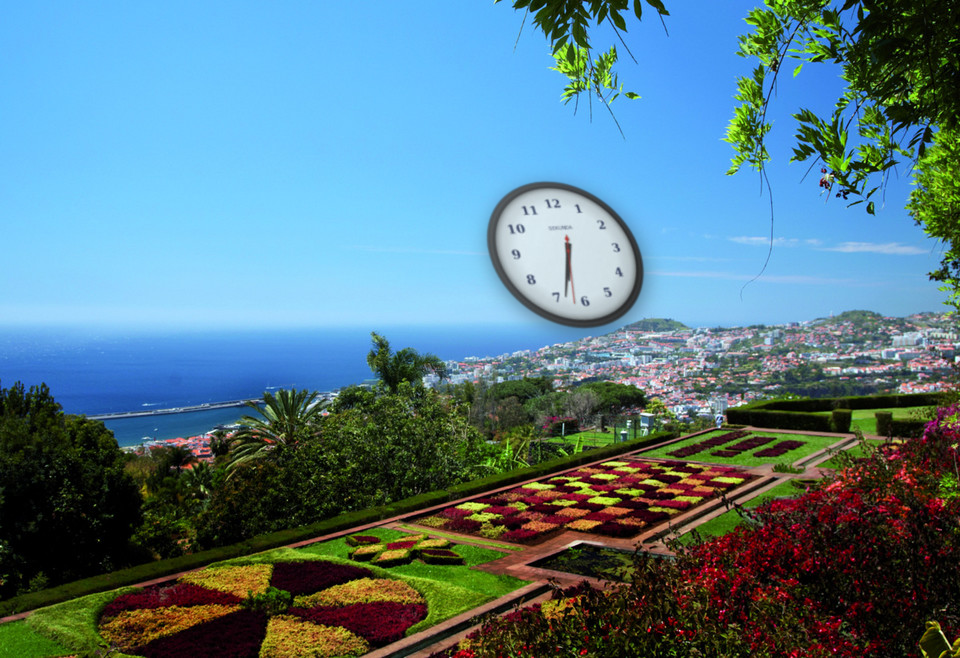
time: 6.33.32
